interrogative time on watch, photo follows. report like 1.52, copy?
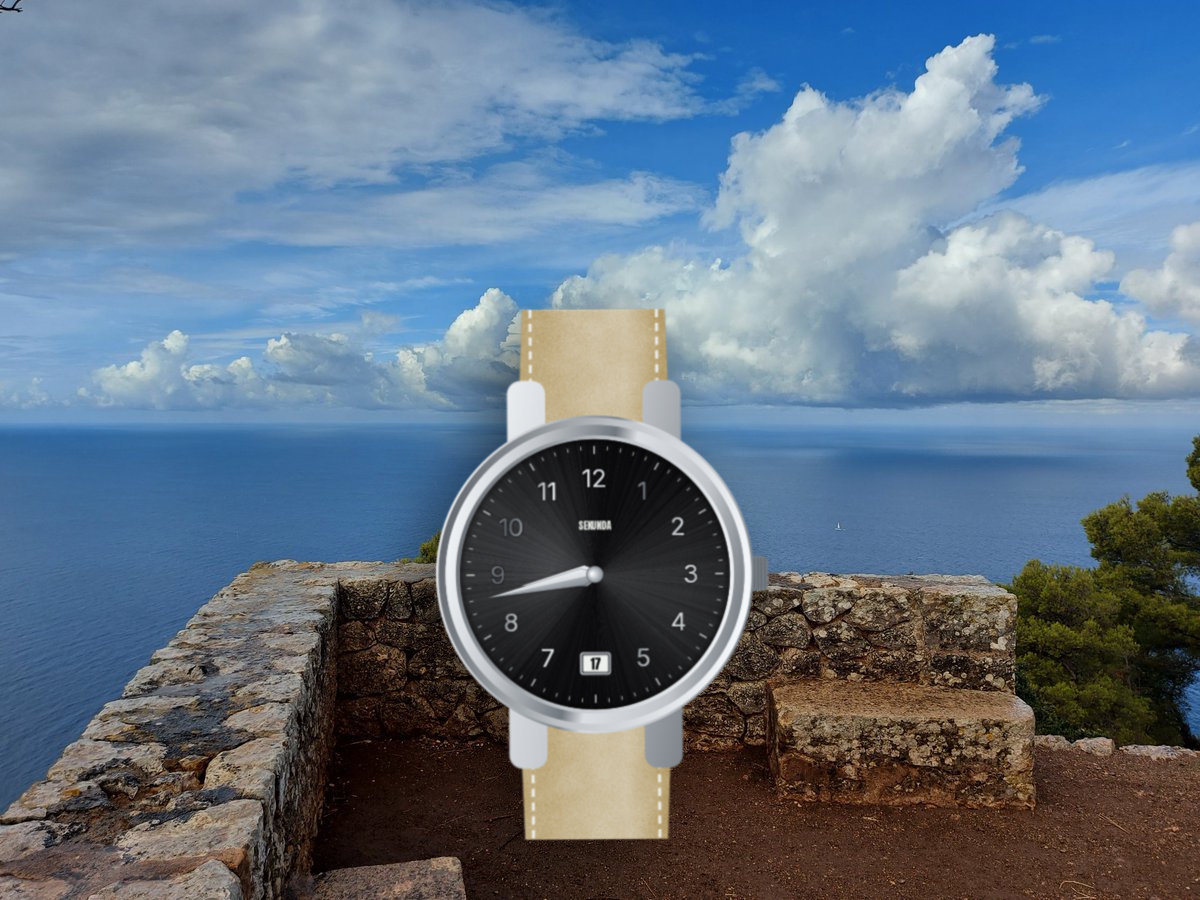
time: 8.43
